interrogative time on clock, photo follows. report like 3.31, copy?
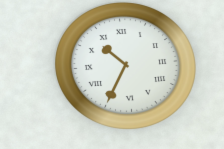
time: 10.35
